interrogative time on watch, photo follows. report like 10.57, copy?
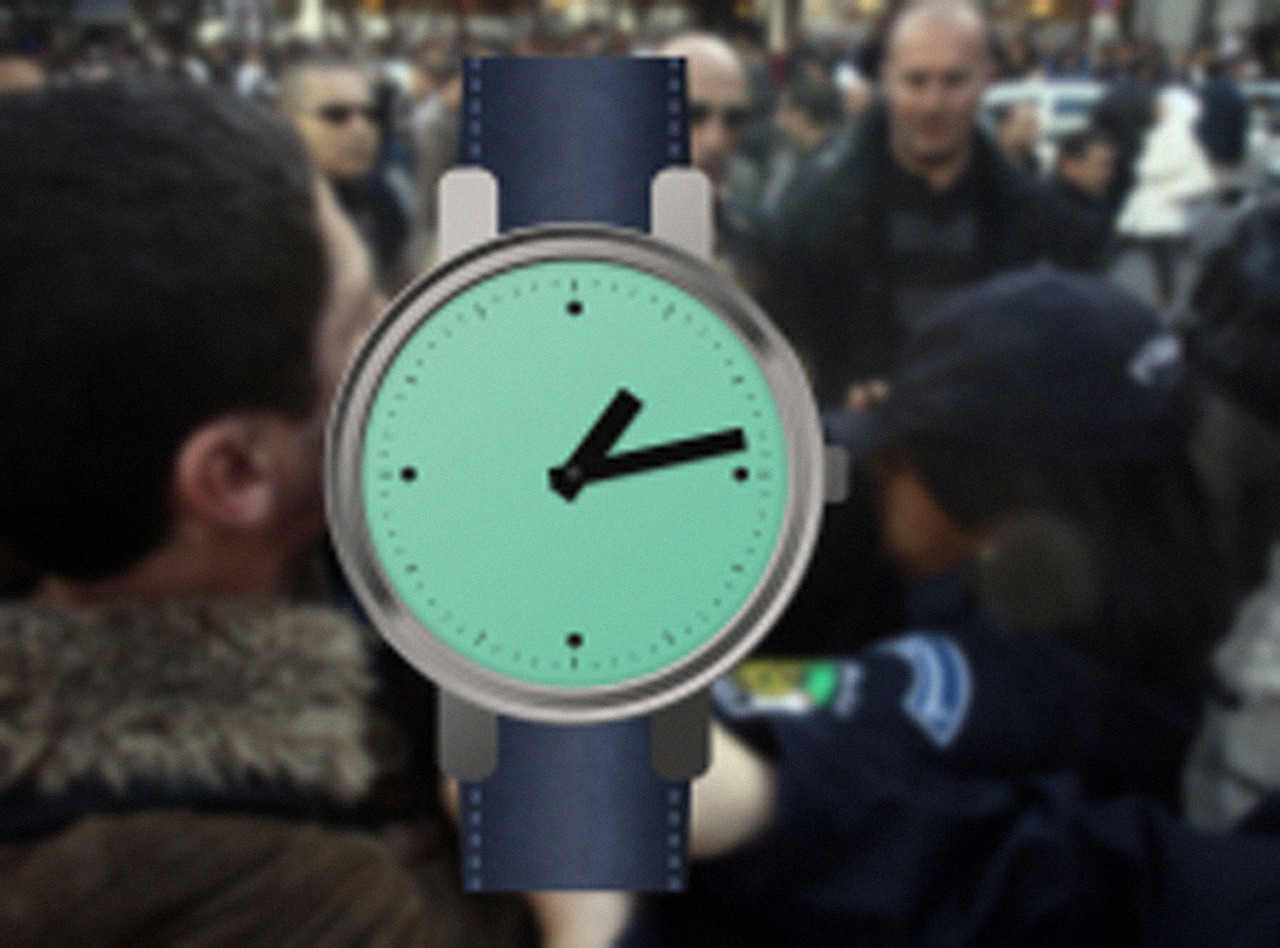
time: 1.13
